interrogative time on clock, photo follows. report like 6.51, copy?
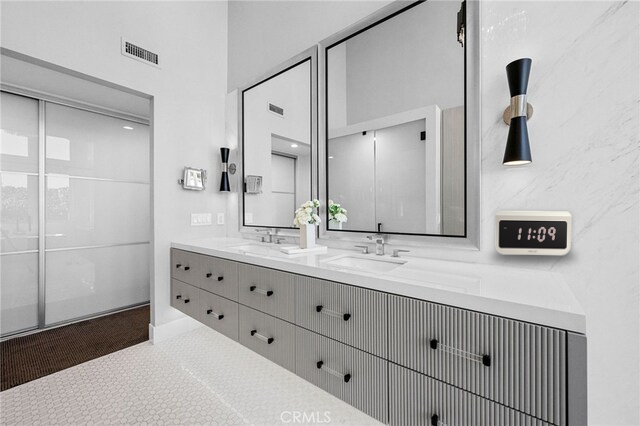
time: 11.09
